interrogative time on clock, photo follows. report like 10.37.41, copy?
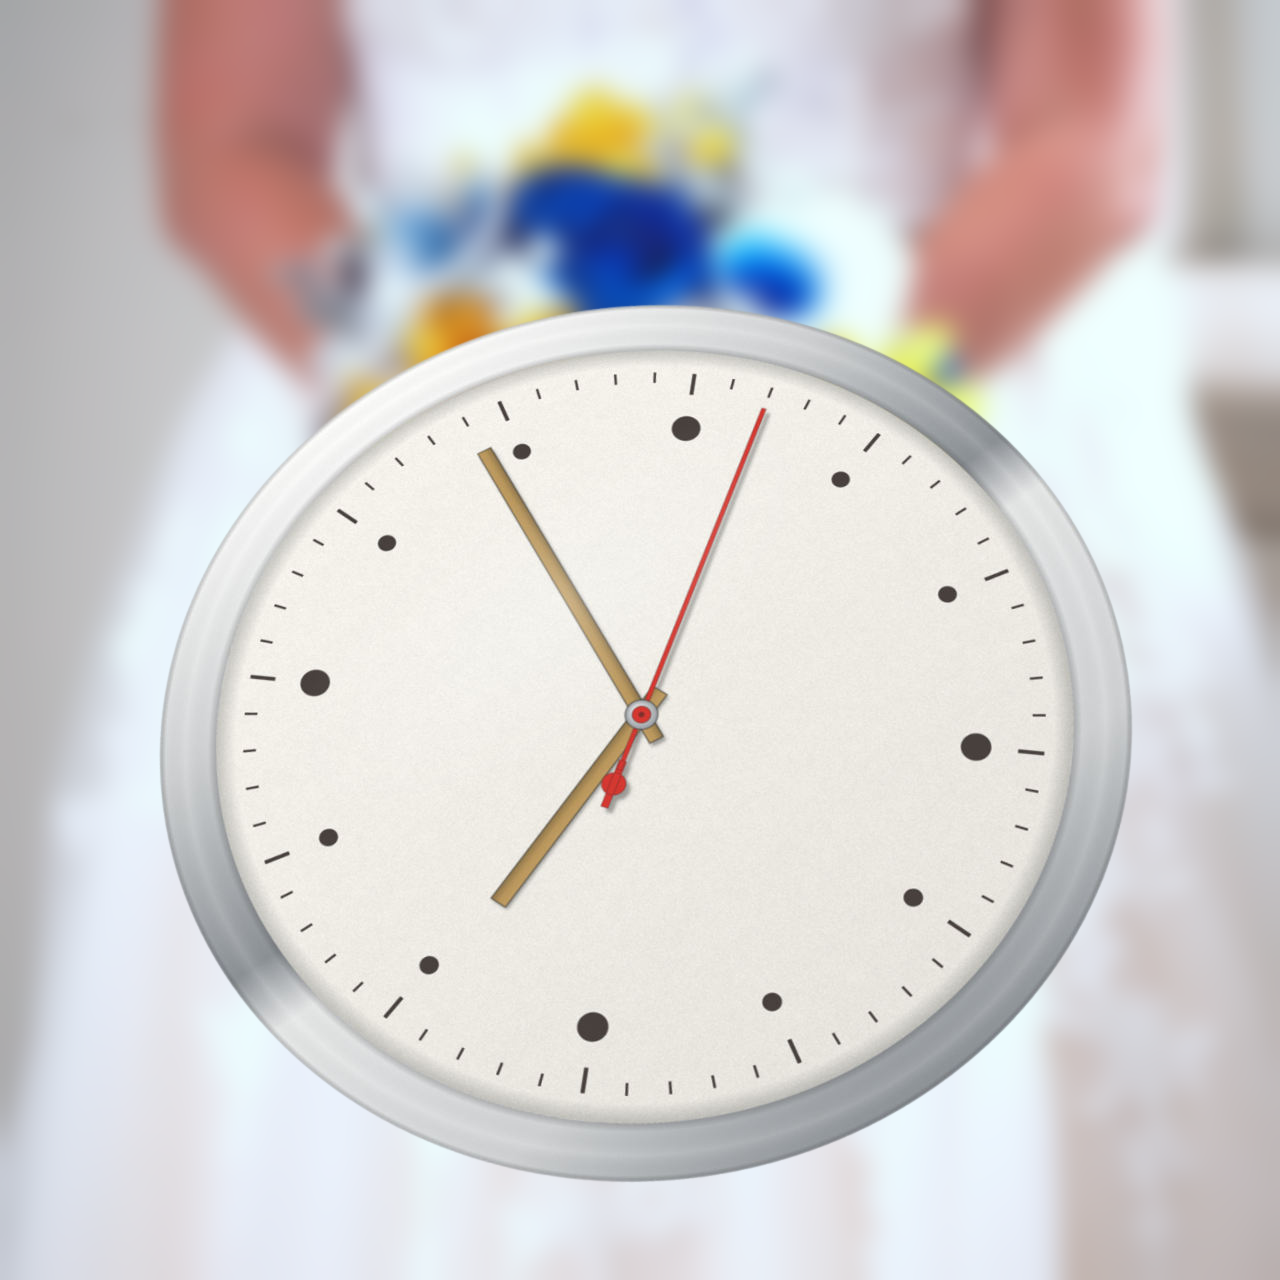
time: 6.54.02
